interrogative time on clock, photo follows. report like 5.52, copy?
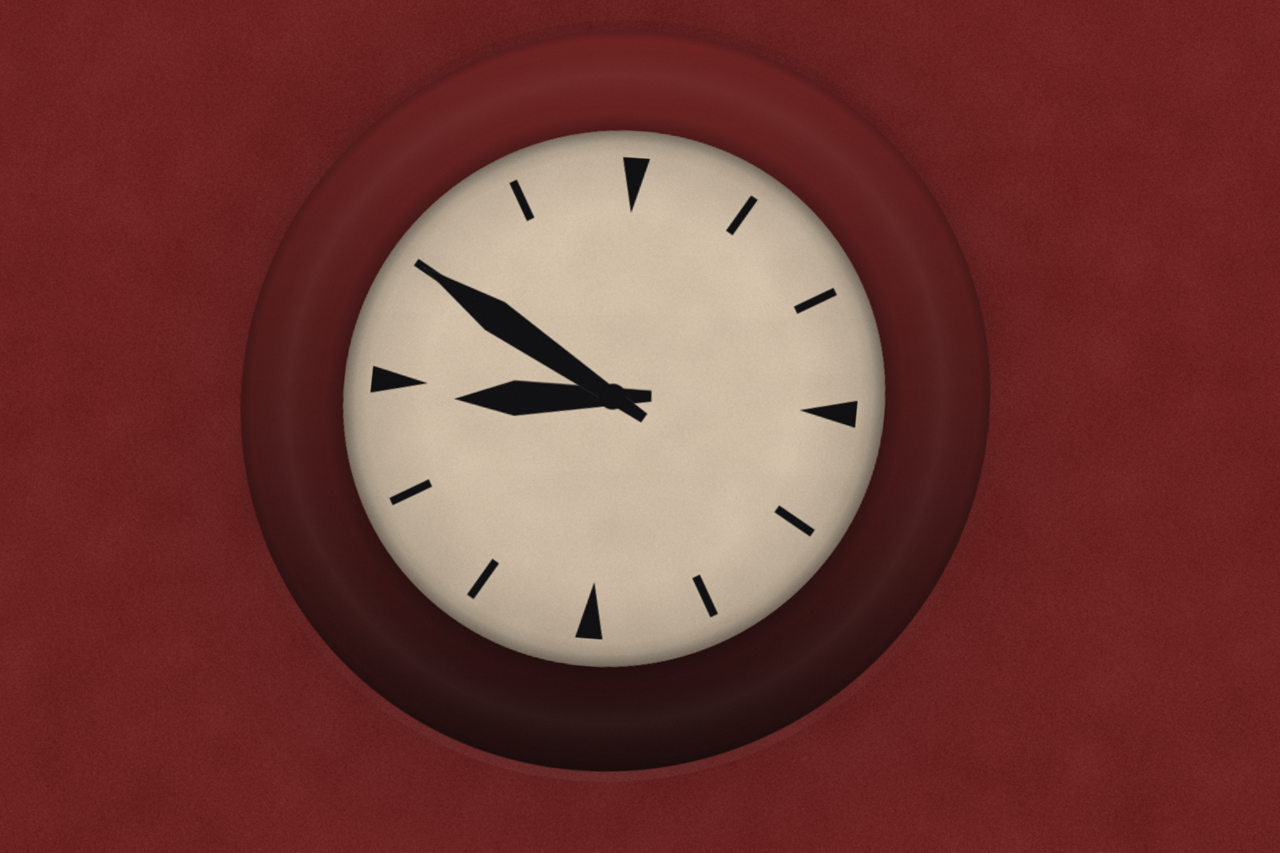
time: 8.50
